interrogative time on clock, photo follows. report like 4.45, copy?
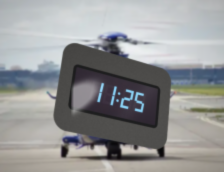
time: 11.25
